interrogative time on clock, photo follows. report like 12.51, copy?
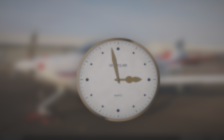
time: 2.58
